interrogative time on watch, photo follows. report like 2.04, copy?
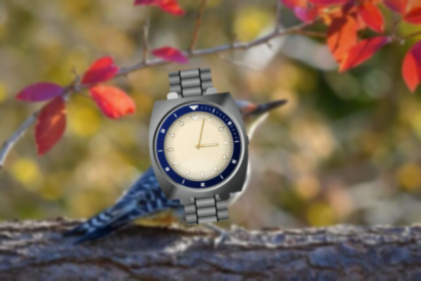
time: 3.03
